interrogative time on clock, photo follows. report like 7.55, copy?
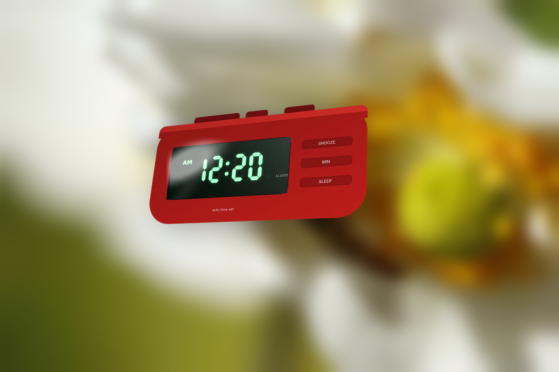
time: 12.20
